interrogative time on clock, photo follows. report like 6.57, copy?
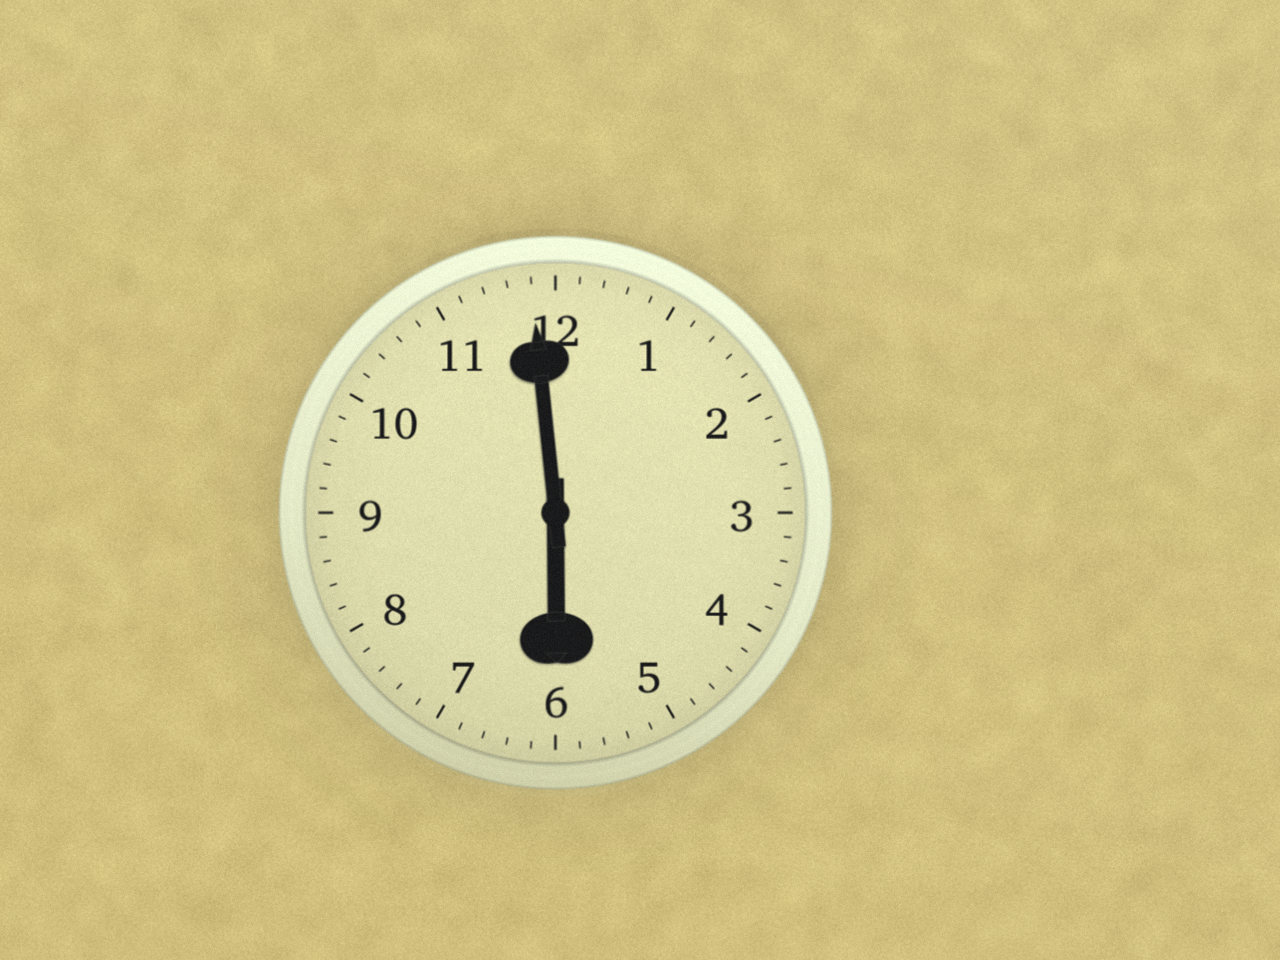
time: 5.59
